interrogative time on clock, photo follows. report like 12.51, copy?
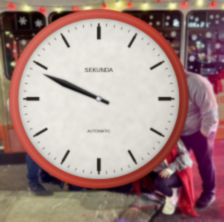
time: 9.49
